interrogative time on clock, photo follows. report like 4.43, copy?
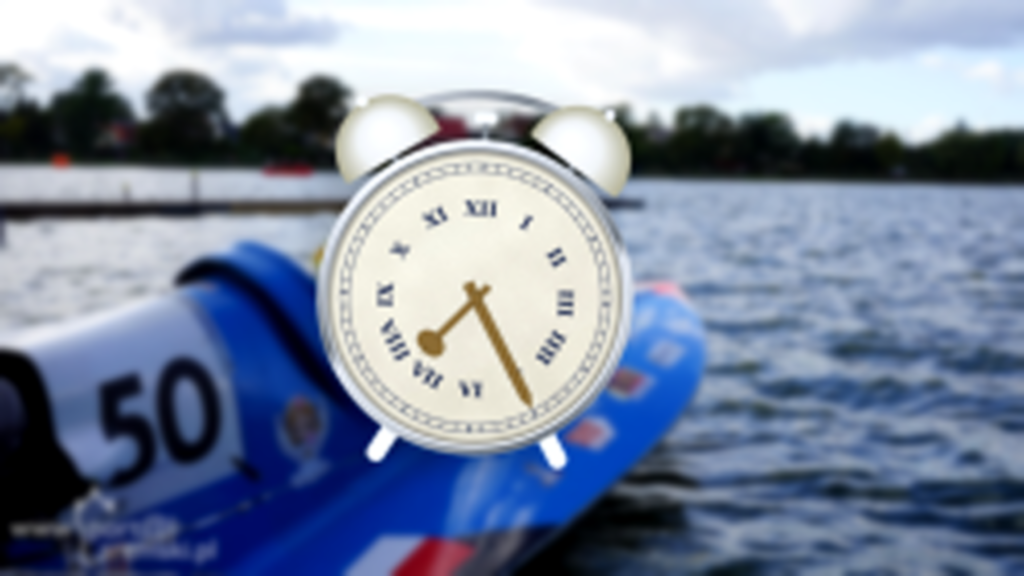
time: 7.25
